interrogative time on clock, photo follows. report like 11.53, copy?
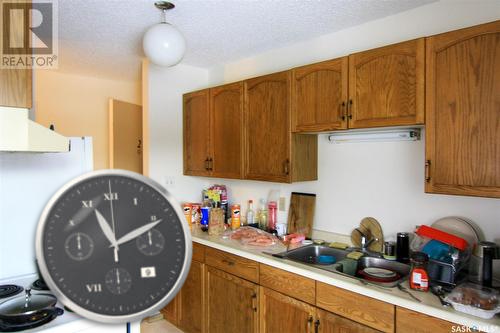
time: 11.11
